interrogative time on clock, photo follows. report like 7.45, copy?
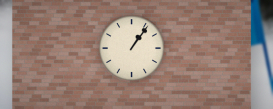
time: 1.06
